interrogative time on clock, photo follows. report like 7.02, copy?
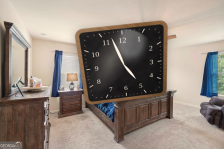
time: 4.57
